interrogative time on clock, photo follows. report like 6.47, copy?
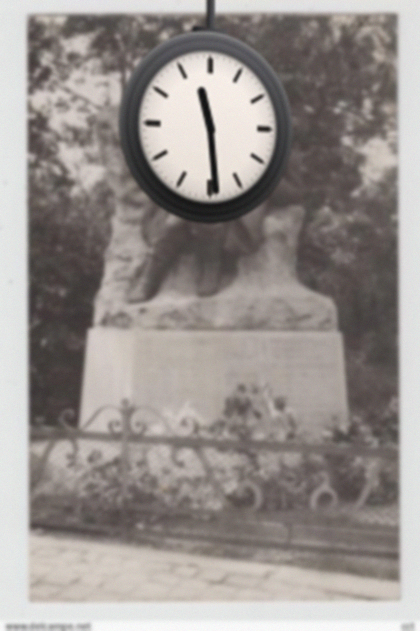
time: 11.29
